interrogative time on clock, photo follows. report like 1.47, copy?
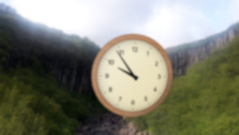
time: 9.54
